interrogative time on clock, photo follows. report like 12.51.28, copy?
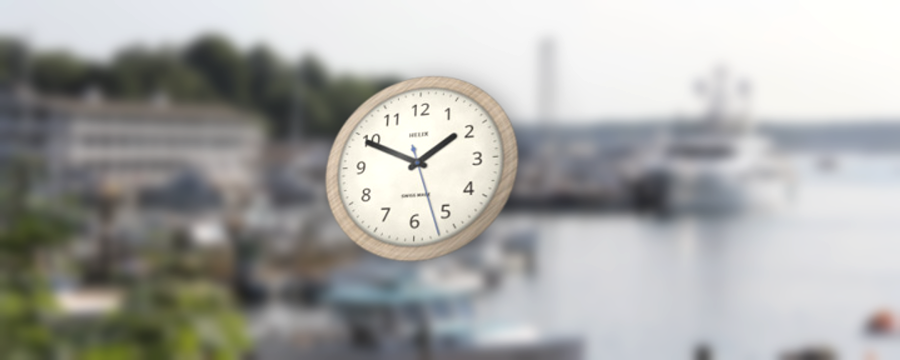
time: 1.49.27
